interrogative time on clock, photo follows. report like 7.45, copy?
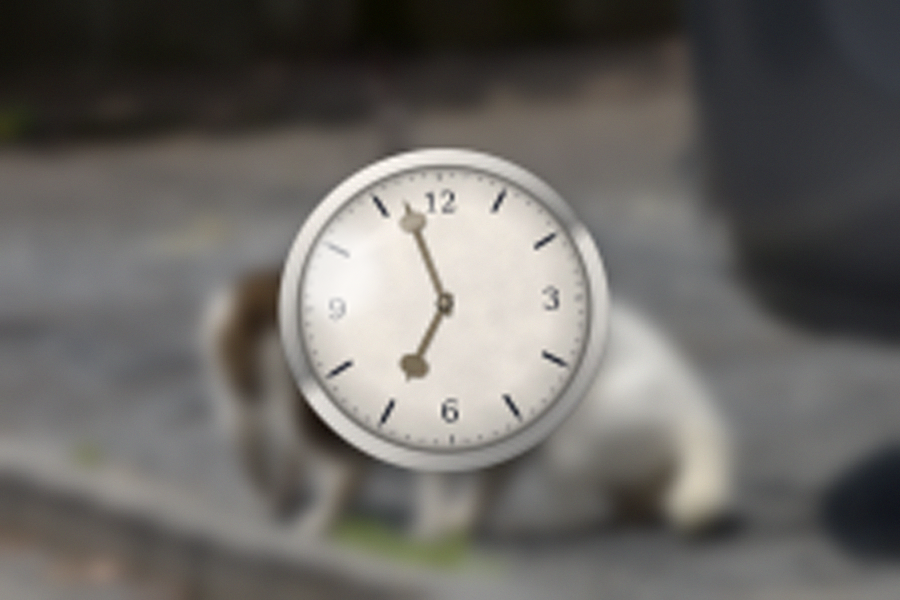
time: 6.57
